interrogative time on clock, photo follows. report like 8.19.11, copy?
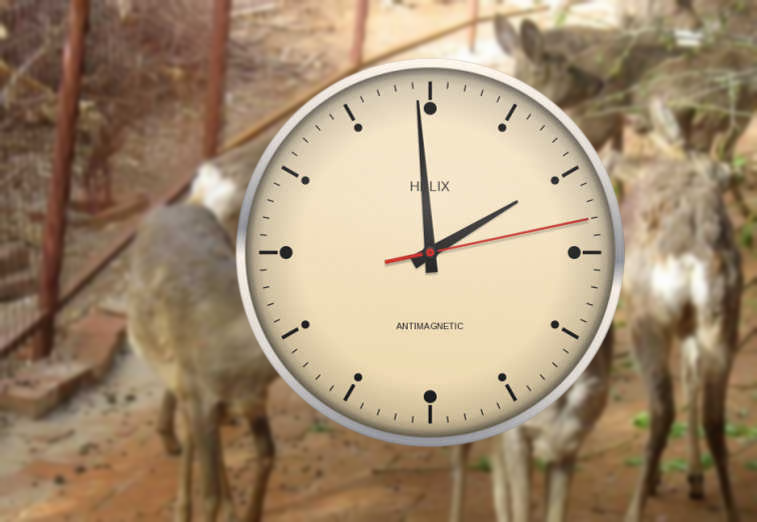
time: 1.59.13
